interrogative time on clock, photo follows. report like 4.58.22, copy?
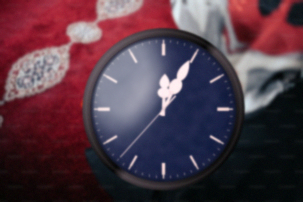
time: 12.04.37
